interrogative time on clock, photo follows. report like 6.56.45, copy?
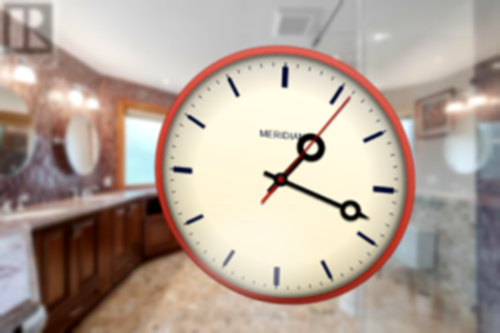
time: 1.18.06
